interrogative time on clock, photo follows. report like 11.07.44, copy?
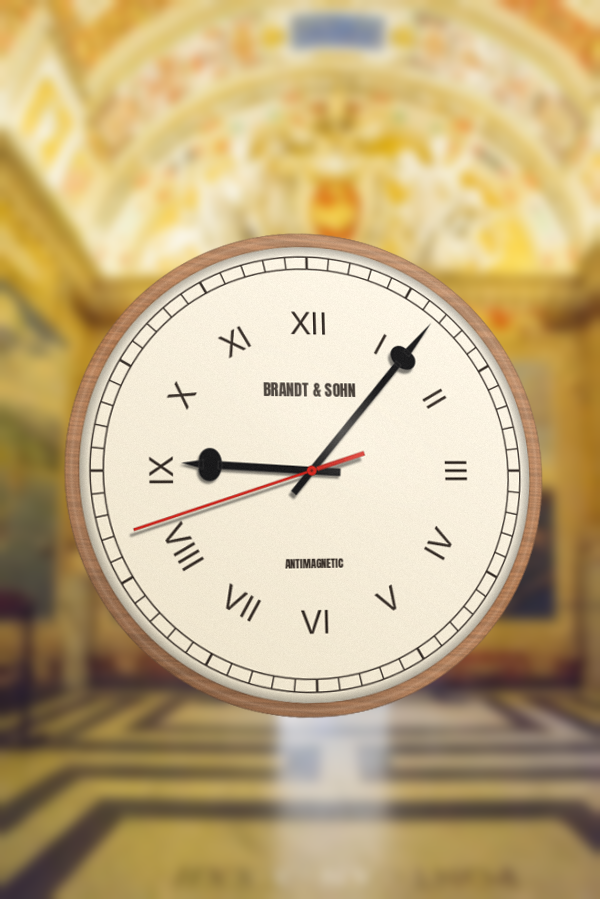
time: 9.06.42
